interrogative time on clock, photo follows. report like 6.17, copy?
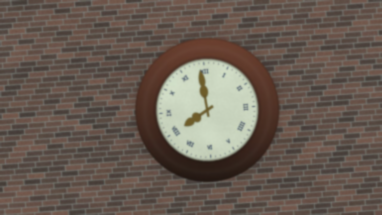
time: 7.59
